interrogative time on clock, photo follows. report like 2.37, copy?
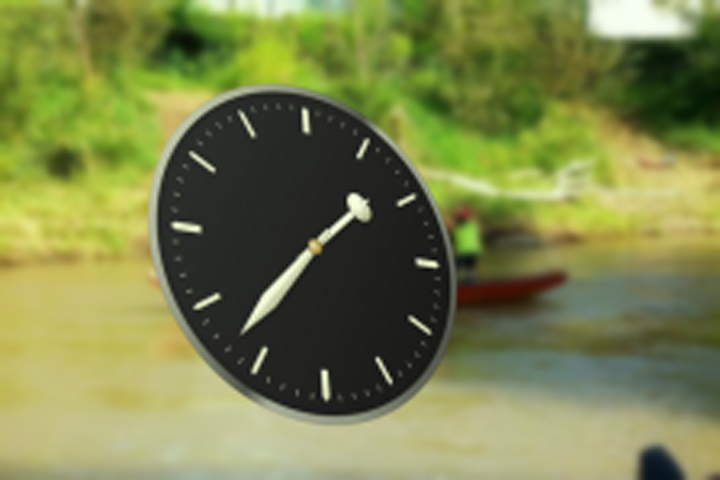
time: 1.37
